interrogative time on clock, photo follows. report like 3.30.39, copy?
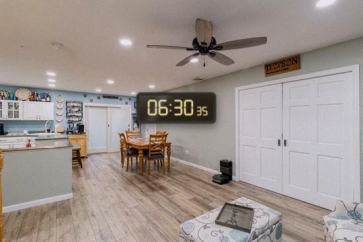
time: 6.30.35
